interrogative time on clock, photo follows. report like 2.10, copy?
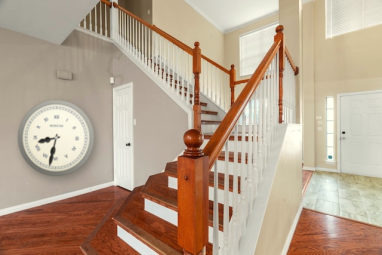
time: 8.32
